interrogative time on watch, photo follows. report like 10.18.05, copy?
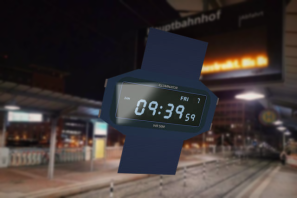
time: 9.39.59
